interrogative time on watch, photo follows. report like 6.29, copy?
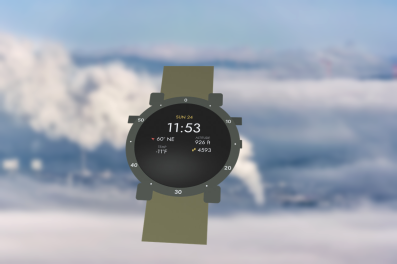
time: 11.53
